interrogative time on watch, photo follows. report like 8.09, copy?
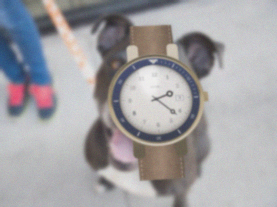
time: 2.22
